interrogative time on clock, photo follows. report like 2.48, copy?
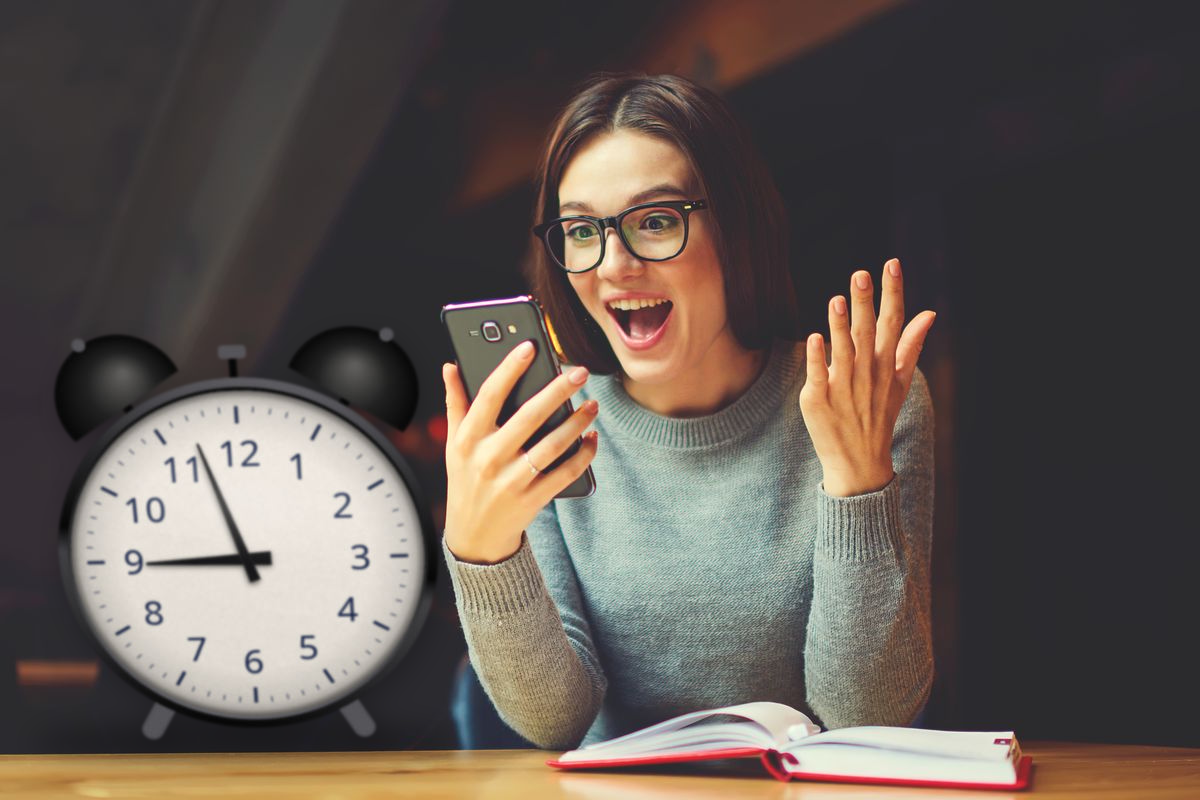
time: 8.57
